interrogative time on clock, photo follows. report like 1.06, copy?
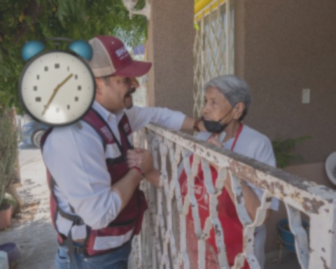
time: 1.35
